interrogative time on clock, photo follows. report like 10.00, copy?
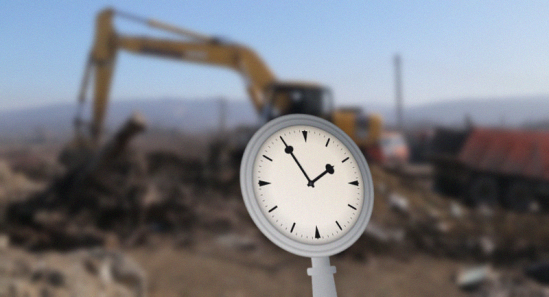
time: 1.55
